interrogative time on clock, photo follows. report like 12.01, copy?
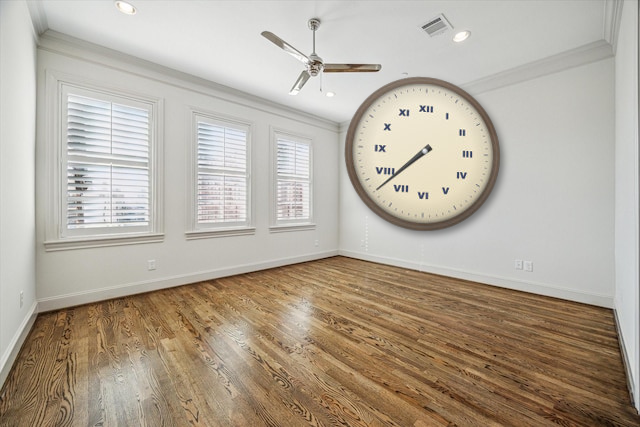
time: 7.38
